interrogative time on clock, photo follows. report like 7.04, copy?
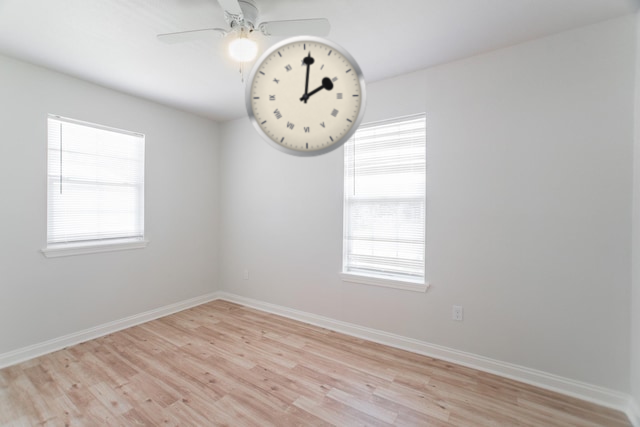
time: 2.01
